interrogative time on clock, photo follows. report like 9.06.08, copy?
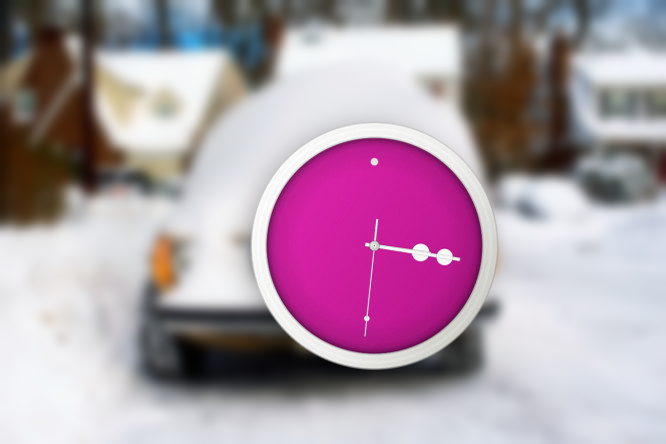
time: 3.16.31
